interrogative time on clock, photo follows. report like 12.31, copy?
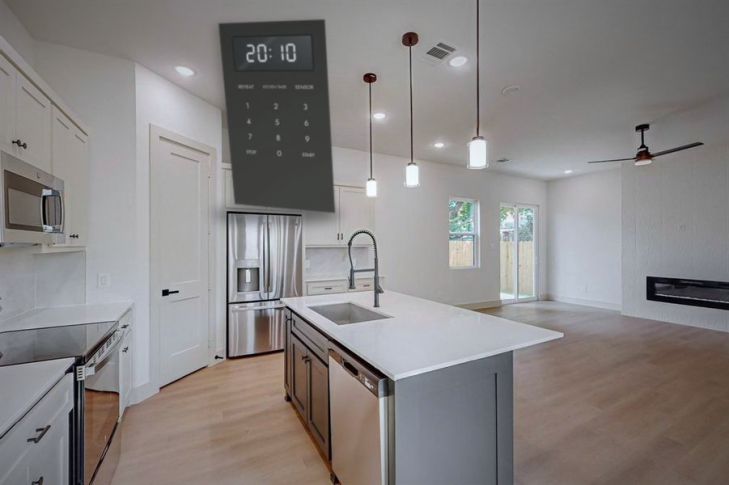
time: 20.10
